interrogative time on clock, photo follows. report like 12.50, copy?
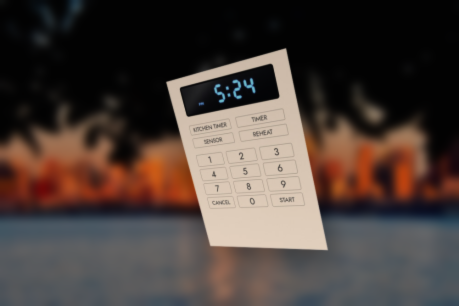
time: 5.24
